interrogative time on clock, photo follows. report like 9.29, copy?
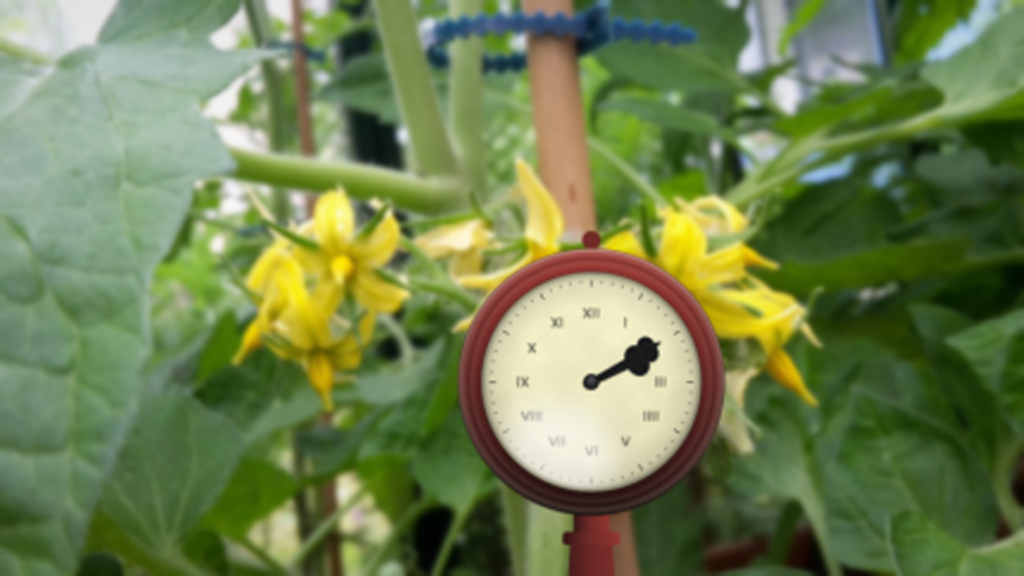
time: 2.10
